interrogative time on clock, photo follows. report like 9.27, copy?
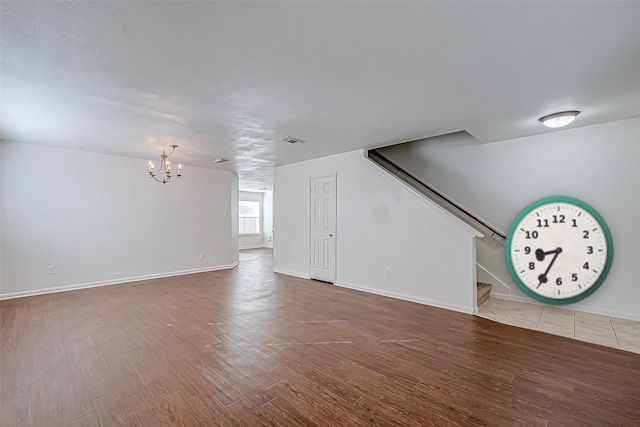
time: 8.35
